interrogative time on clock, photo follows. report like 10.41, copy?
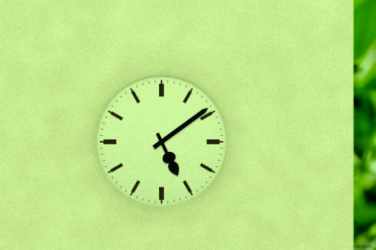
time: 5.09
